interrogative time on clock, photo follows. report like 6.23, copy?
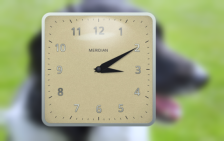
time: 3.10
